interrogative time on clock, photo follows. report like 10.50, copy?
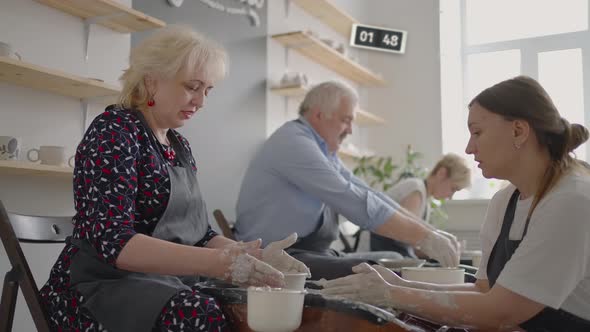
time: 1.48
